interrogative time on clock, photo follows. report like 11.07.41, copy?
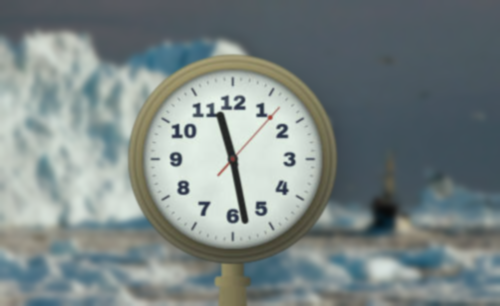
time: 11.28.07
